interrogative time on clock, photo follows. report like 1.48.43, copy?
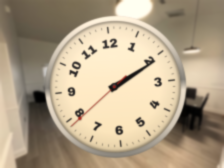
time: 2.10.39
